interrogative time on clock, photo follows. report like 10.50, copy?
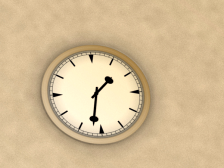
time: 1.32
